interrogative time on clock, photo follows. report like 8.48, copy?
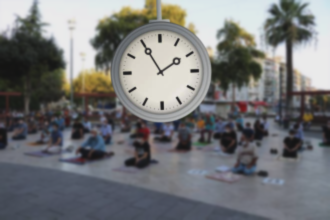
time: 1.55
